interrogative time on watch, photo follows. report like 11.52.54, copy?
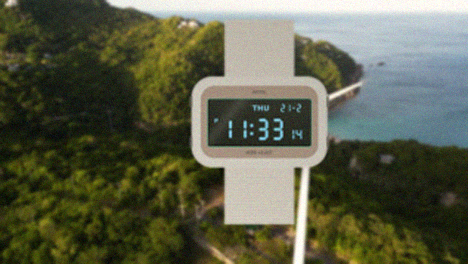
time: 11.33.14
